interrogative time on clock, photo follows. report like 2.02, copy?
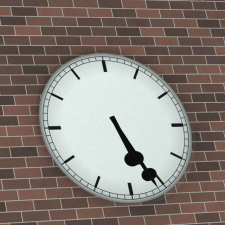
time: 5.26
